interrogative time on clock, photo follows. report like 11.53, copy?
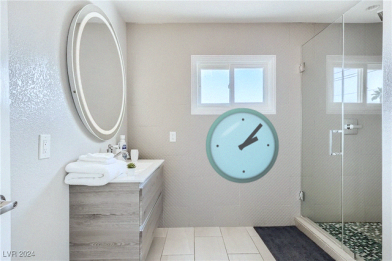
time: 2.07
